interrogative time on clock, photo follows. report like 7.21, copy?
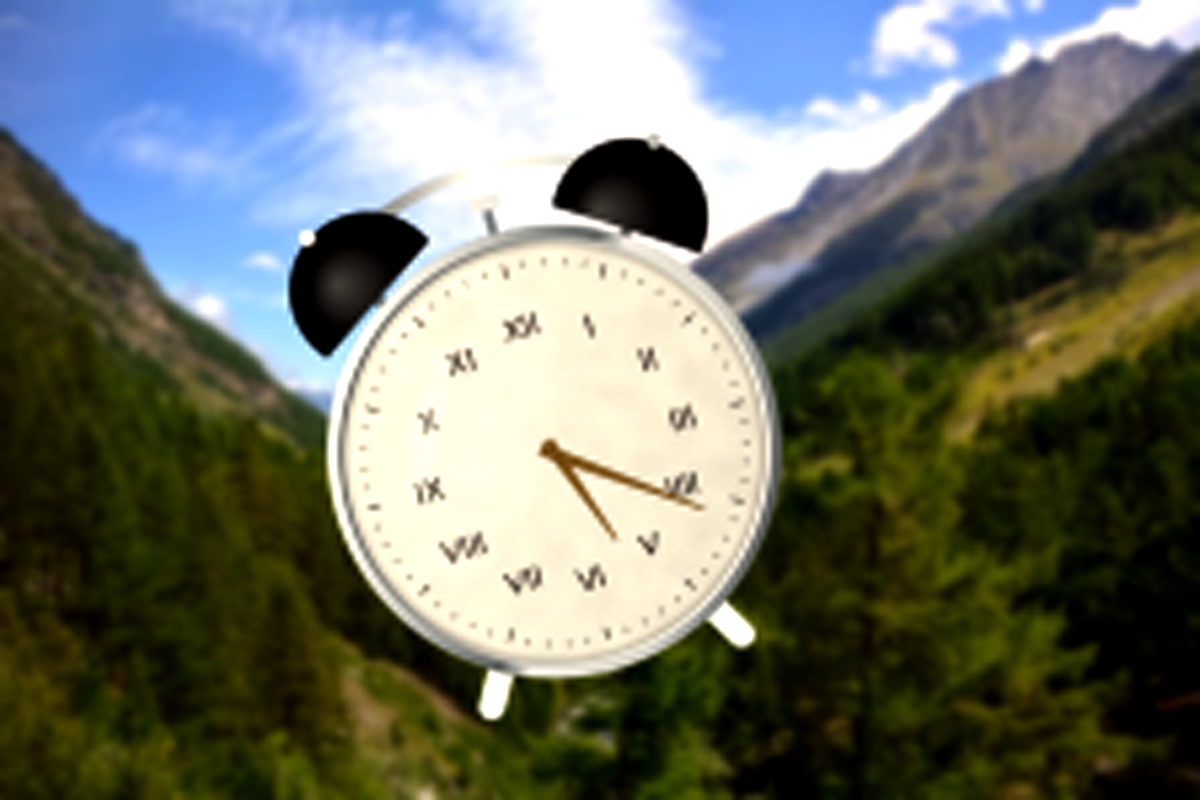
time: 5.21
